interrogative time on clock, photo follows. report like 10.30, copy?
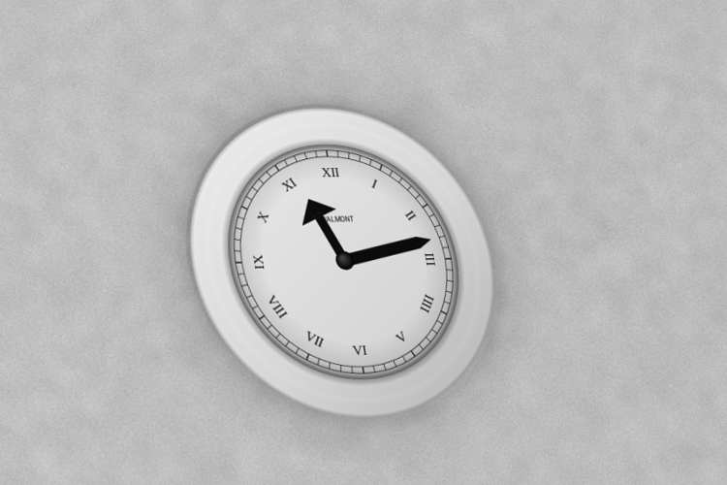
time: 11.13
